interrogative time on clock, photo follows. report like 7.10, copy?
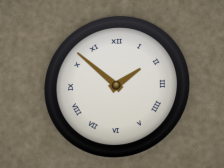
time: 1.52
